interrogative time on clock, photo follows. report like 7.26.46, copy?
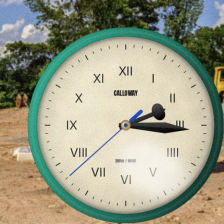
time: 2.15.38
